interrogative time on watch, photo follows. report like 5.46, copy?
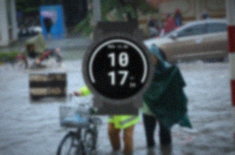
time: 10.17
